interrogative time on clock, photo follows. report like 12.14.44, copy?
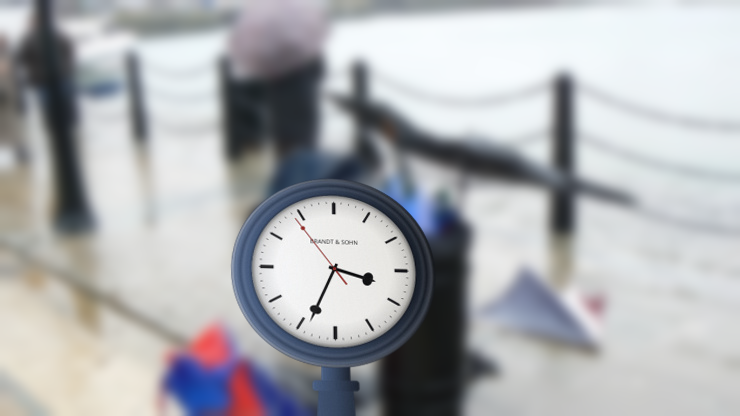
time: 3.33.54
